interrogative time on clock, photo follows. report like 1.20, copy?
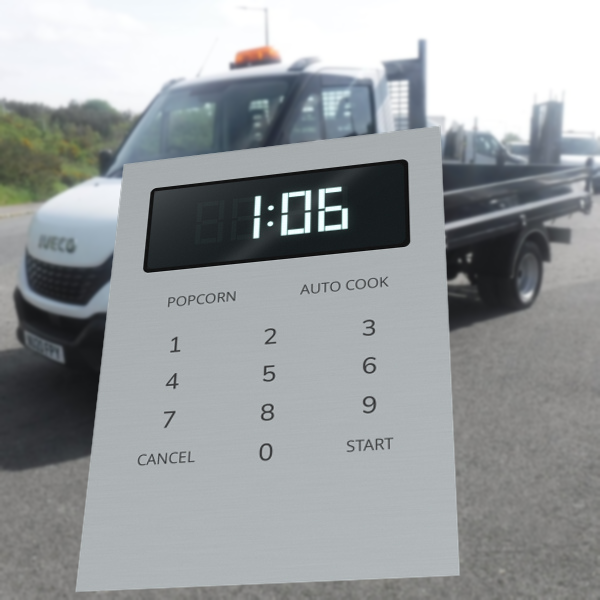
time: 1.06
